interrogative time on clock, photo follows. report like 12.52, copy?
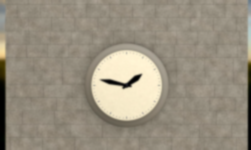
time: 1.47
